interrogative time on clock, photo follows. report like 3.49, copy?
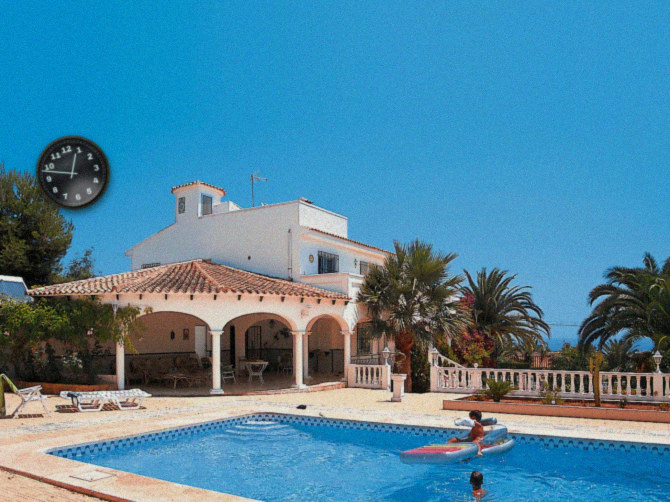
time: 12.48
